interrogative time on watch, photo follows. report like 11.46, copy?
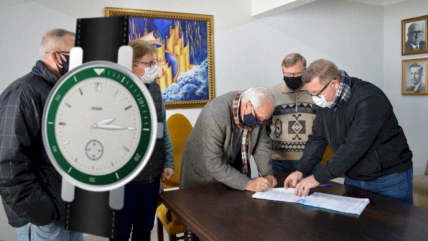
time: 2.15
